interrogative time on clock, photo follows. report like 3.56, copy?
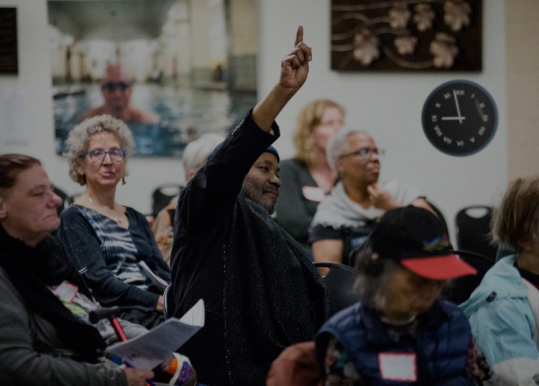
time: 8.58
